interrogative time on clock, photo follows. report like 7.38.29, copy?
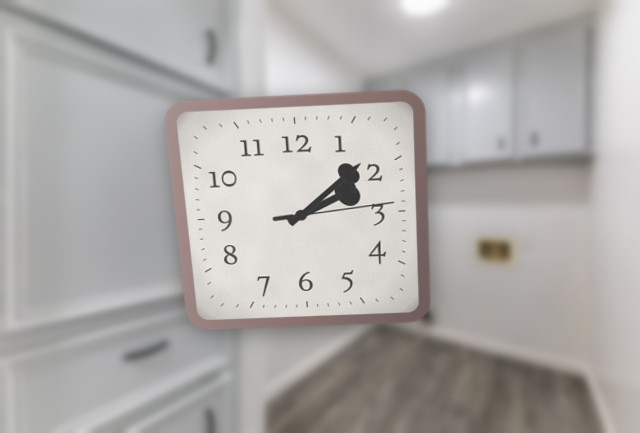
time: 2.08.14
